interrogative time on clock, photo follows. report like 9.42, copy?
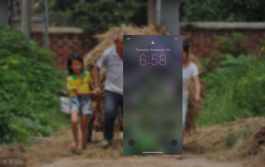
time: 6.58
